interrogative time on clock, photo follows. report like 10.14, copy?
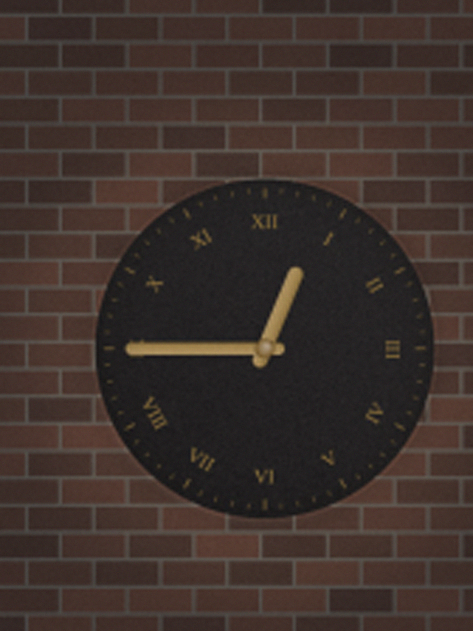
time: 12.45
